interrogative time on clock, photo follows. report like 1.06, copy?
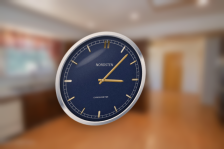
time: 3.07
